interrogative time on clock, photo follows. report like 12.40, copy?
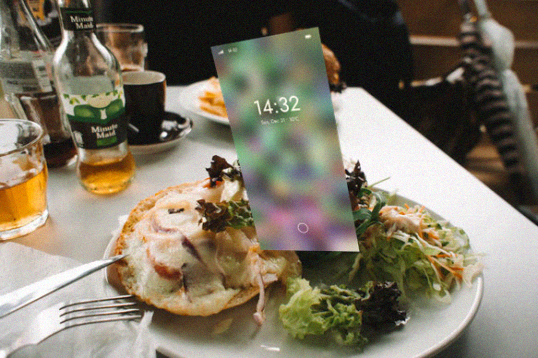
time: 14.32
